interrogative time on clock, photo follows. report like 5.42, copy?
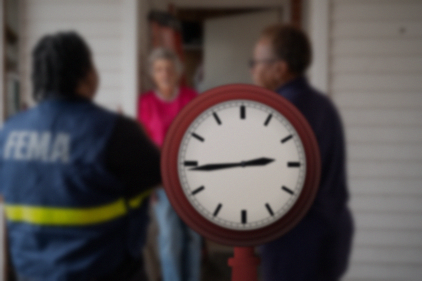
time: 2.44
